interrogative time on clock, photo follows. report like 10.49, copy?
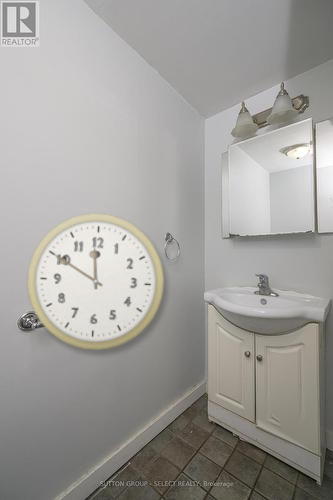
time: 11.50
